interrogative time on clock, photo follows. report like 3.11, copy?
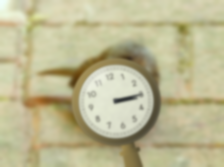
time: 3.15
